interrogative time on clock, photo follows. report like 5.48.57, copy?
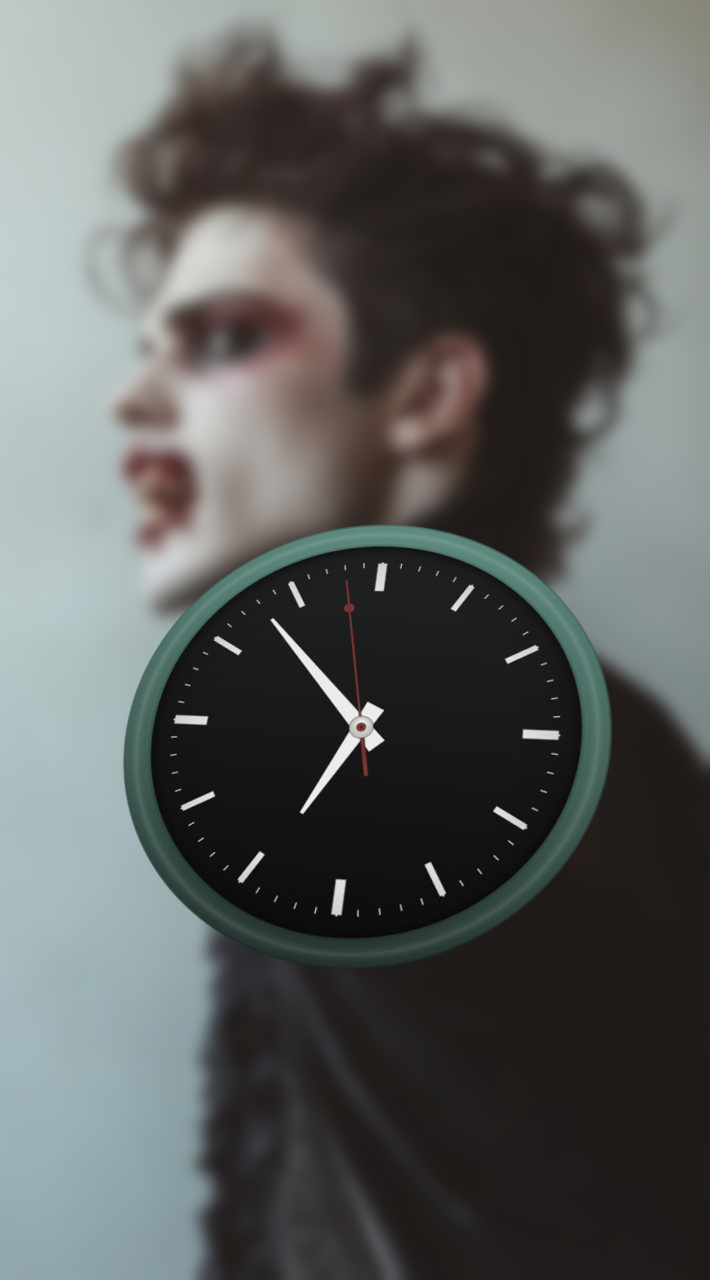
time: 6.52.58
